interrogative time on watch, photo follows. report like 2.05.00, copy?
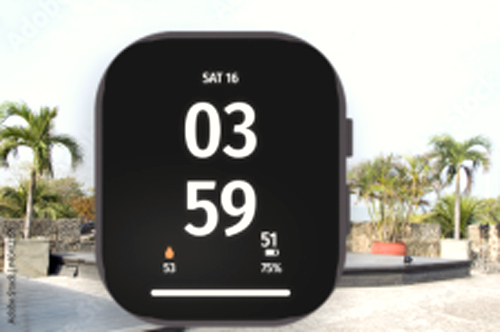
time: 3.59.51
